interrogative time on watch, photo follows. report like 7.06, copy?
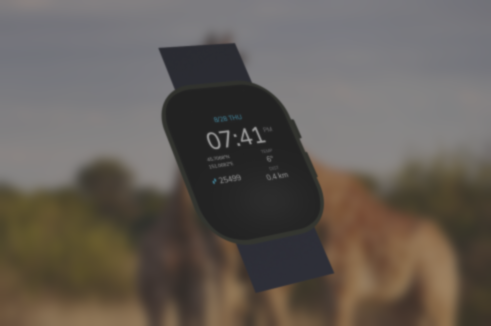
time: 7.41
